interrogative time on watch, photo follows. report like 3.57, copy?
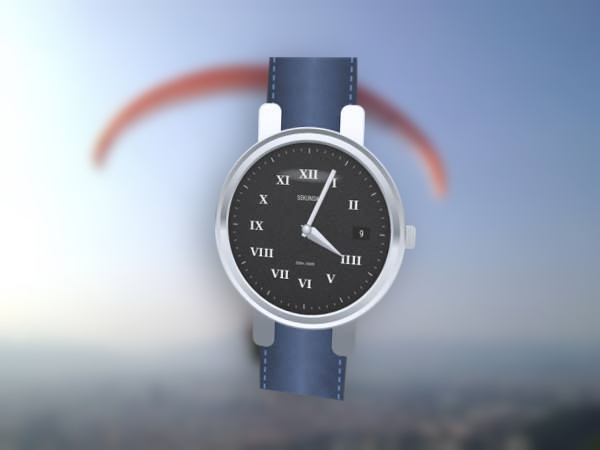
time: 4.04
